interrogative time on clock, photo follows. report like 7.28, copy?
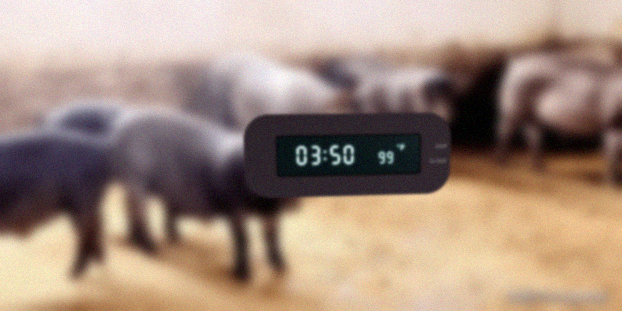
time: 3.50
